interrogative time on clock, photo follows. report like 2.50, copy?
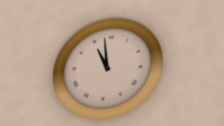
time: 10.58
